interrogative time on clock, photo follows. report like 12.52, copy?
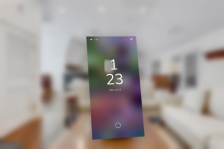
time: 1.23
